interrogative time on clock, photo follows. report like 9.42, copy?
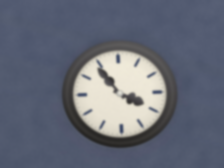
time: 3.54
